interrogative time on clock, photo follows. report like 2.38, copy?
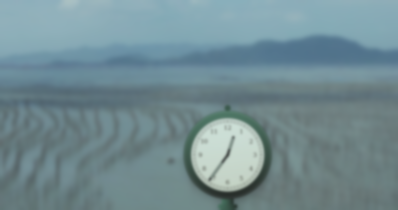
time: 12.36
